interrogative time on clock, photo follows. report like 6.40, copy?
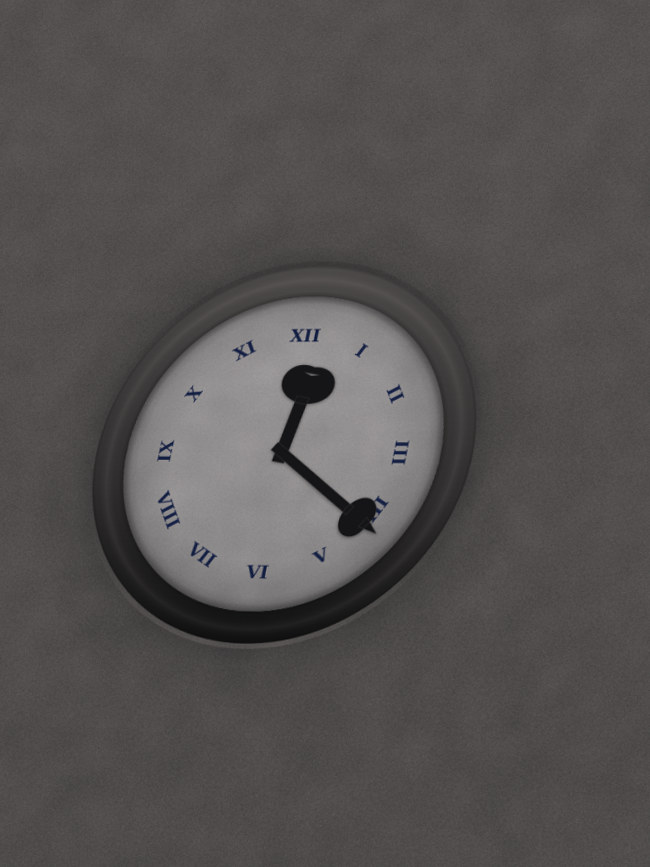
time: 12.21
